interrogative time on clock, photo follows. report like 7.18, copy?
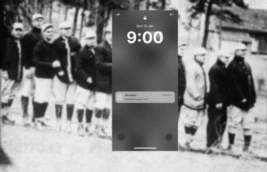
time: 9.00
